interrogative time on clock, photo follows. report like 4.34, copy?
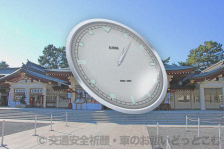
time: 1.07
